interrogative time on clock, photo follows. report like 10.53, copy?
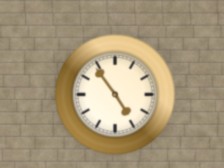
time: 4.54
